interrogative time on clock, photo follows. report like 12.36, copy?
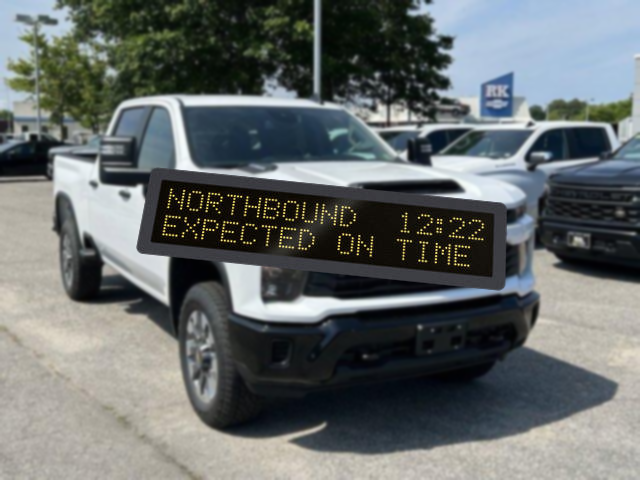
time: 12.22
